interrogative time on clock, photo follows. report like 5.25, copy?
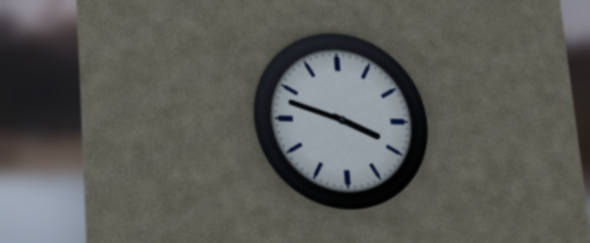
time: 3.48
